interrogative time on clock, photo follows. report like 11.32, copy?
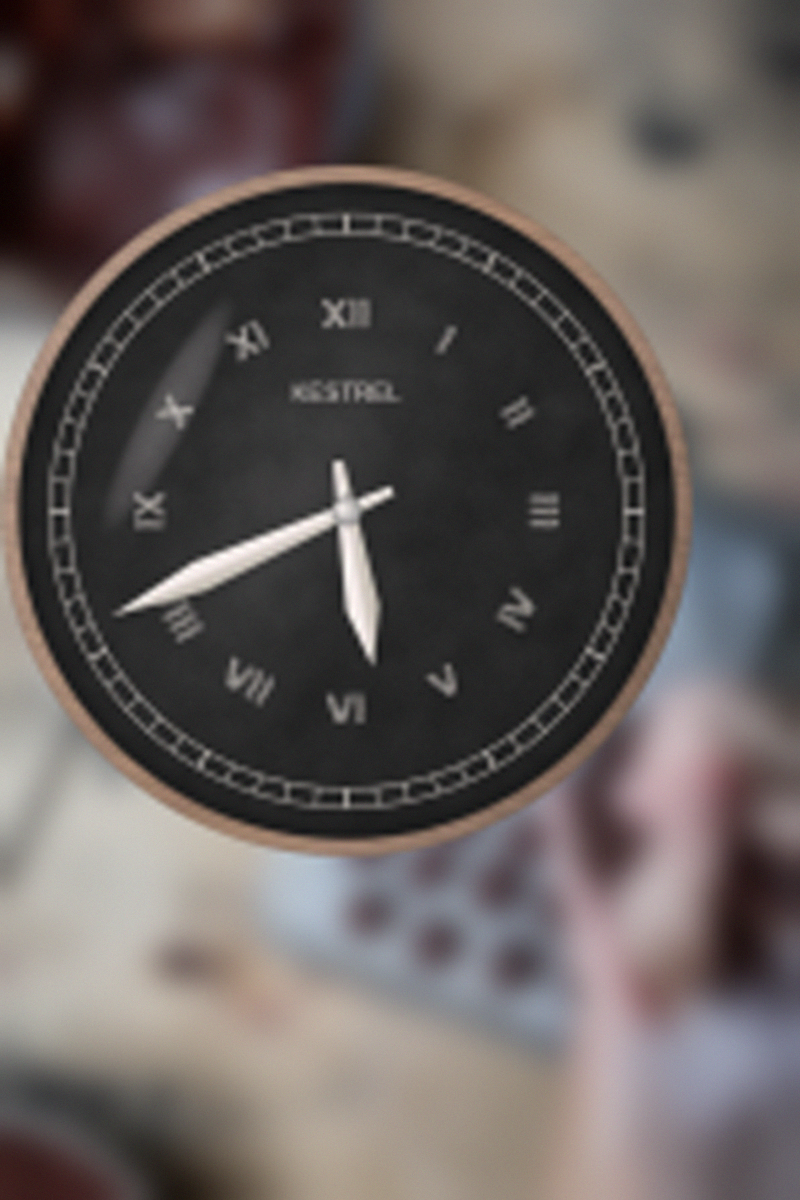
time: 5.41
